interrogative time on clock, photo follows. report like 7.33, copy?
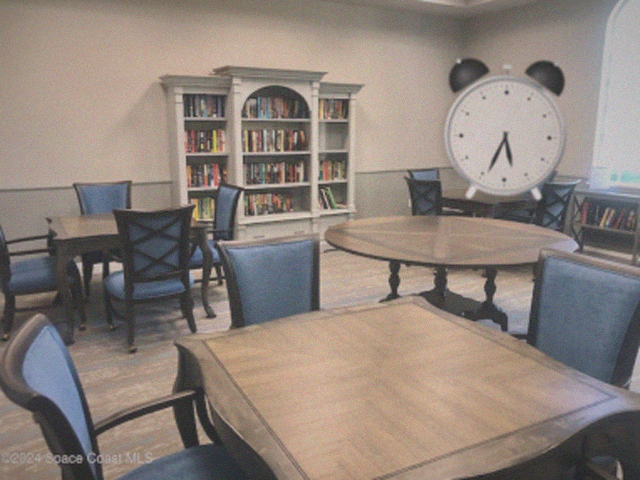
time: 5.34
